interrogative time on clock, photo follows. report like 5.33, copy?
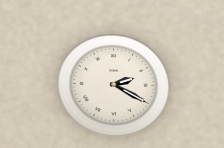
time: 2.20
